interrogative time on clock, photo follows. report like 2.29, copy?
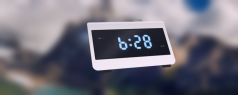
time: 6.28
